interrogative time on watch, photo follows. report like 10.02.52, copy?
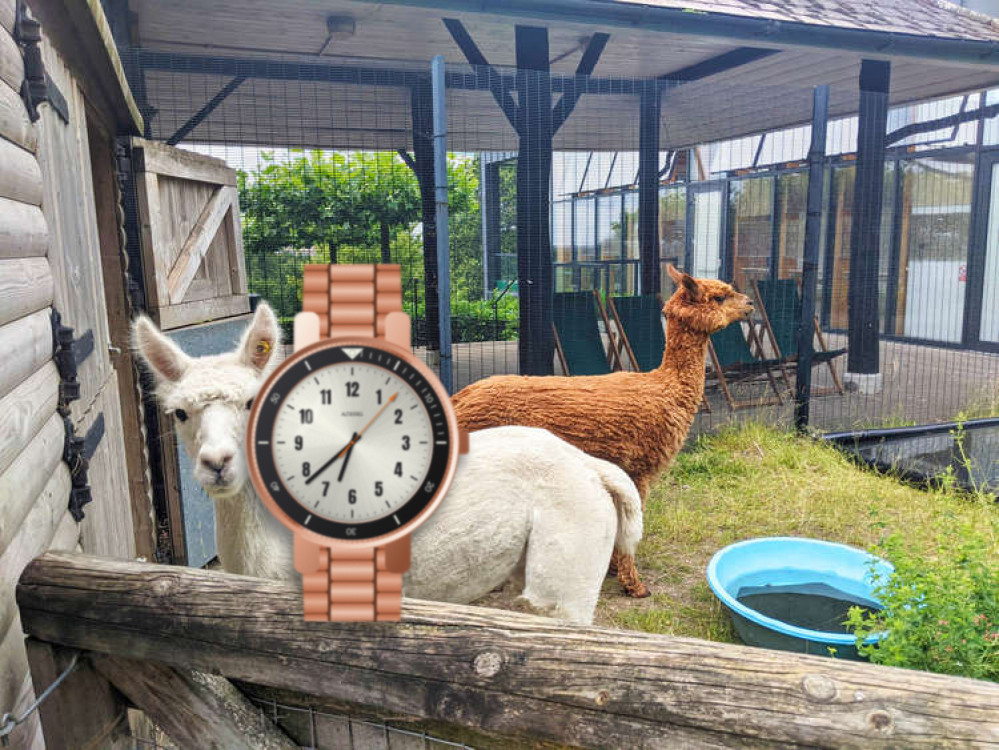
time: 6.38.07
